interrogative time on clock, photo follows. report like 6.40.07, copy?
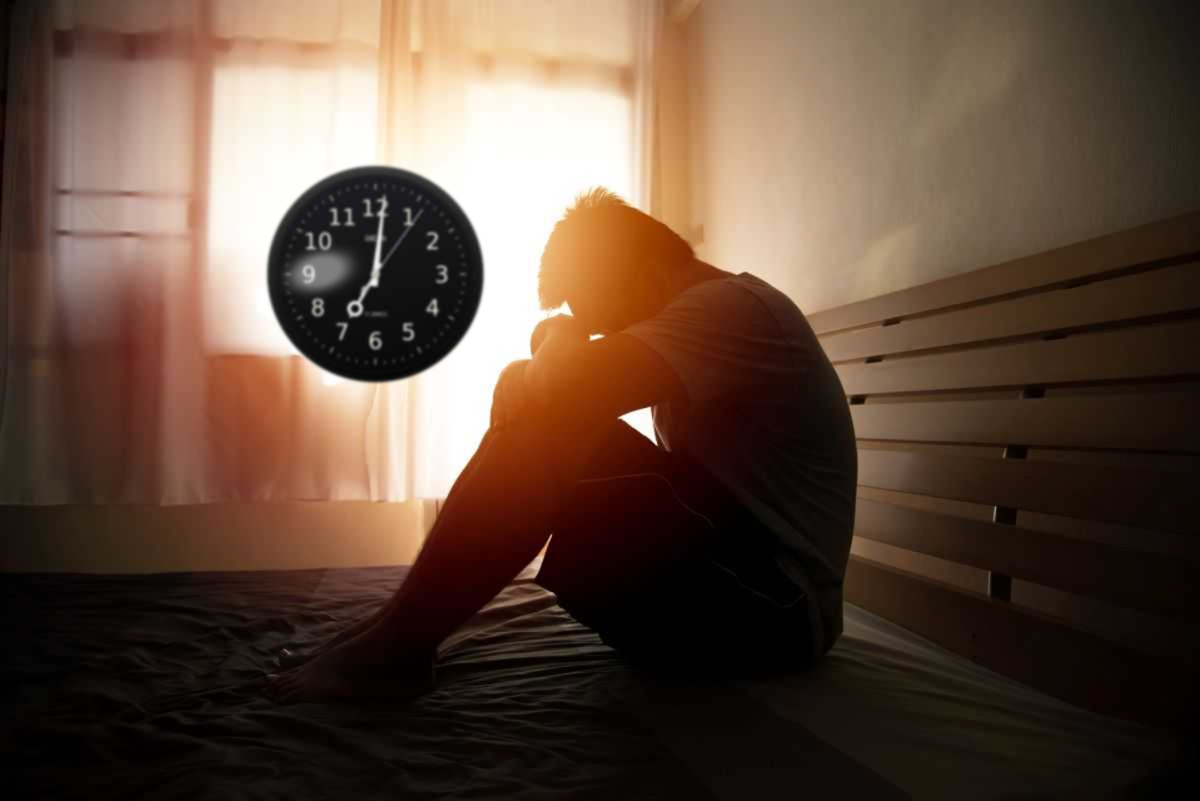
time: 7.01.06
